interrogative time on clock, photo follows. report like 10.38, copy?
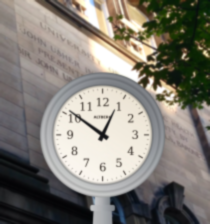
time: 12.51
